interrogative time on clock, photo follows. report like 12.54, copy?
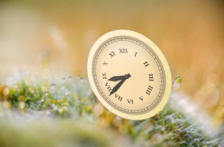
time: 8.38
